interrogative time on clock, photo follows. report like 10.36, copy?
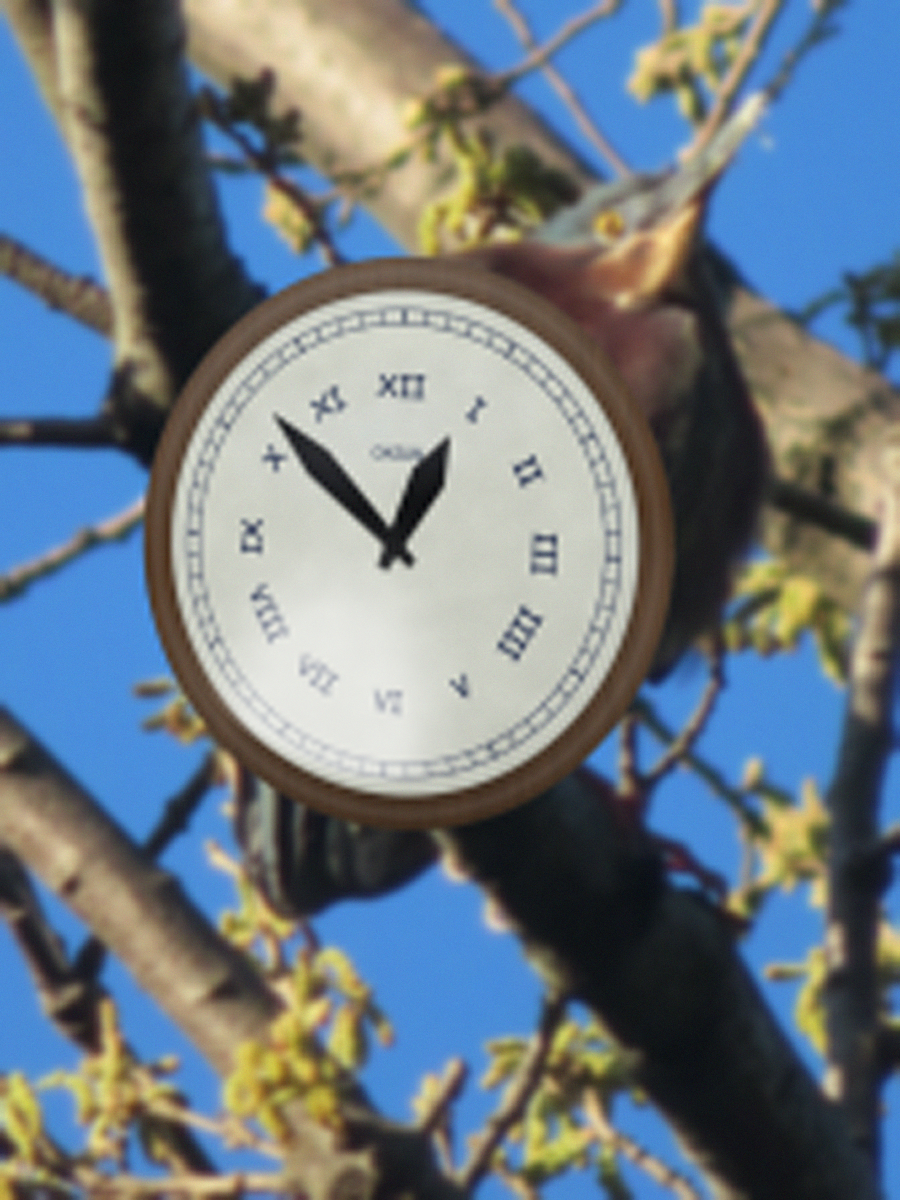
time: 12.52
